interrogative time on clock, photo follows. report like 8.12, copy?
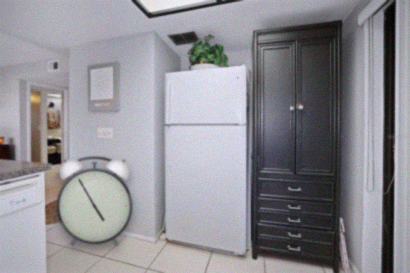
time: 4.55
